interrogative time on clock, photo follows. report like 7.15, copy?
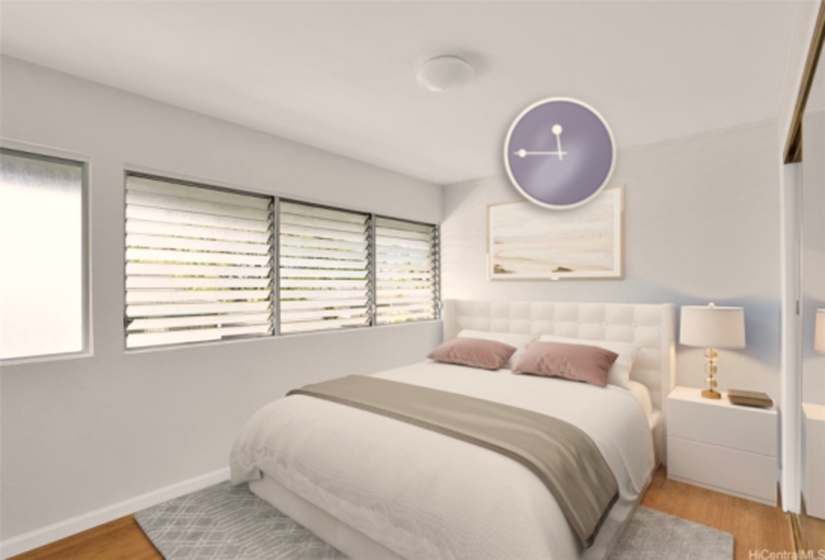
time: 11.45
